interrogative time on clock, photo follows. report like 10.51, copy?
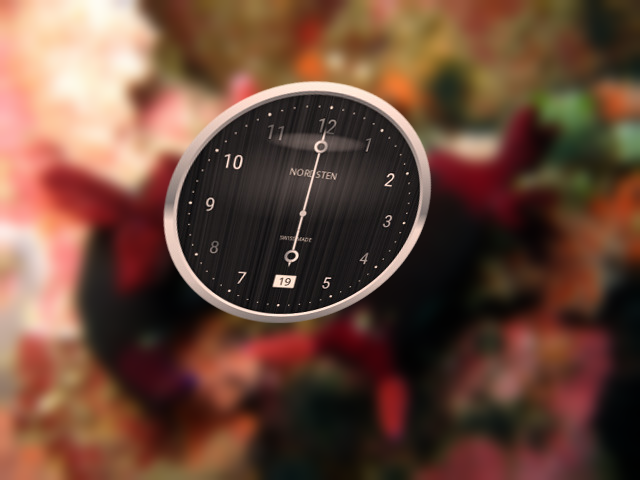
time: 6.00
